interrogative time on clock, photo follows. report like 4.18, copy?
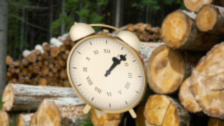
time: 1.07
